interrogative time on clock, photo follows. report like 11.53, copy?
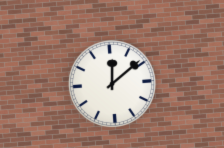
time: 12.09
